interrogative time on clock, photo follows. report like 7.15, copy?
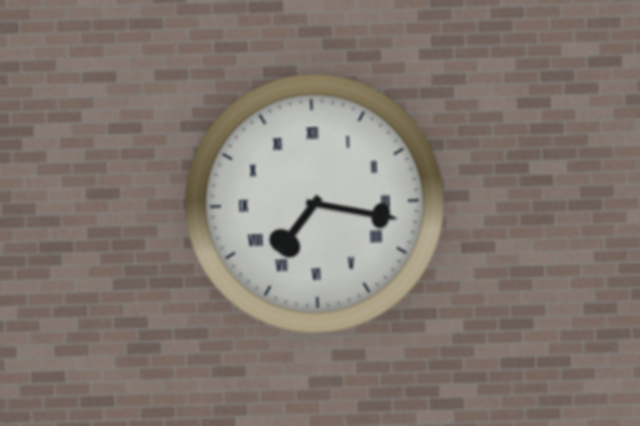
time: 7.17
